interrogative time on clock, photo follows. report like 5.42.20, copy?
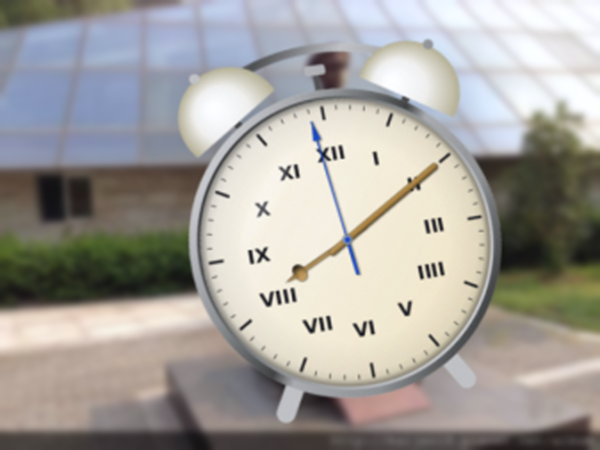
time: 8.09.59
